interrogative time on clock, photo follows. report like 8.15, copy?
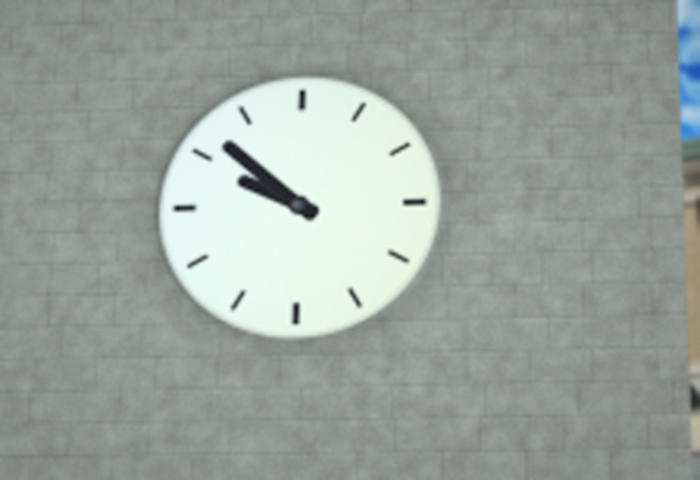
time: 9.52
